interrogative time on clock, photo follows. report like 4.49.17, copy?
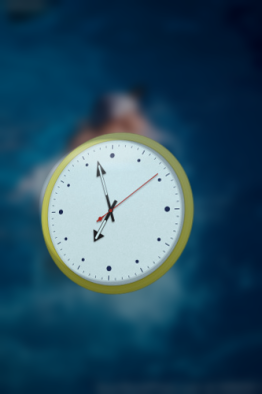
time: 6.57.09
